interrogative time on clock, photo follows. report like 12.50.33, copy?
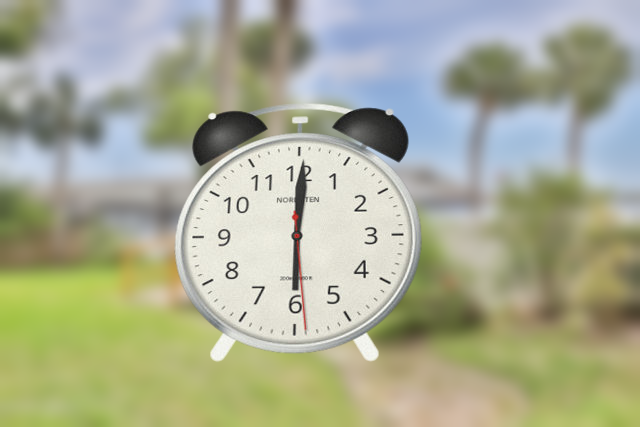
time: 6.00.29
